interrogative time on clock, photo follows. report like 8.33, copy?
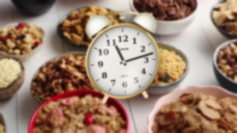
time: 11.13
